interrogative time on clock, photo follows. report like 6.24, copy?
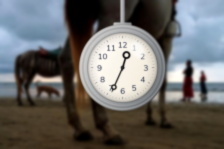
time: 12.34
